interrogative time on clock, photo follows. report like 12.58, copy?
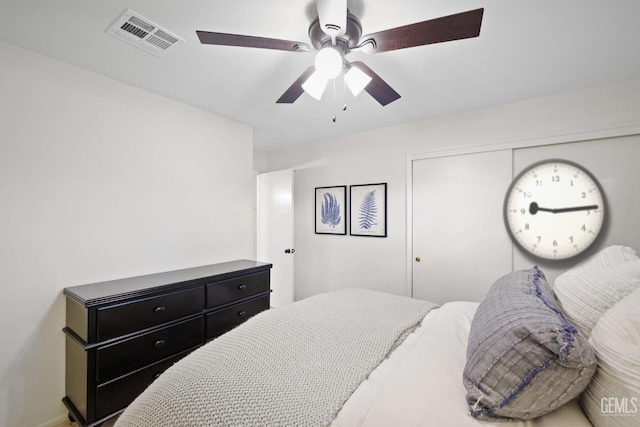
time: 9.14
